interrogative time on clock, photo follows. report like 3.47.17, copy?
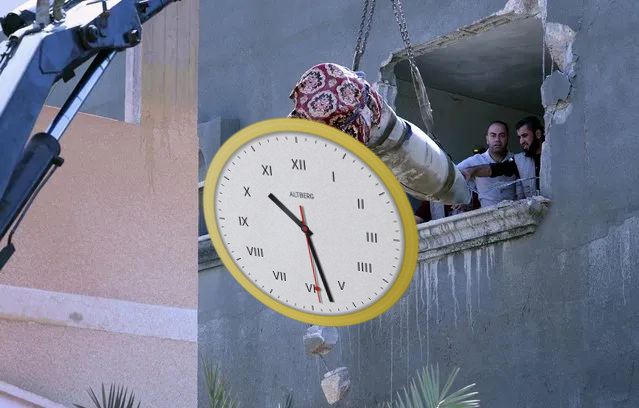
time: 10.27.29
